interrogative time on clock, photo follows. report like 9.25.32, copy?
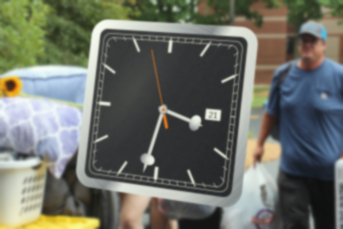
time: 3.31.57
